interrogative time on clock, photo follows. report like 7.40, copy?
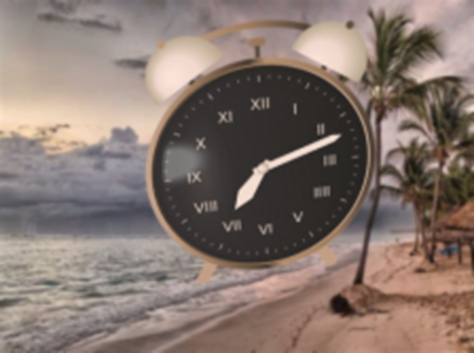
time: 7.12
